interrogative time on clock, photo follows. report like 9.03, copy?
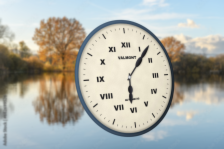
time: 6.07
